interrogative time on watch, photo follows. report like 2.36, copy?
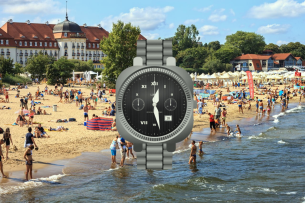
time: 12.28
